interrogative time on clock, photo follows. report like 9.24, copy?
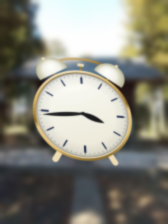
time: 3.44
